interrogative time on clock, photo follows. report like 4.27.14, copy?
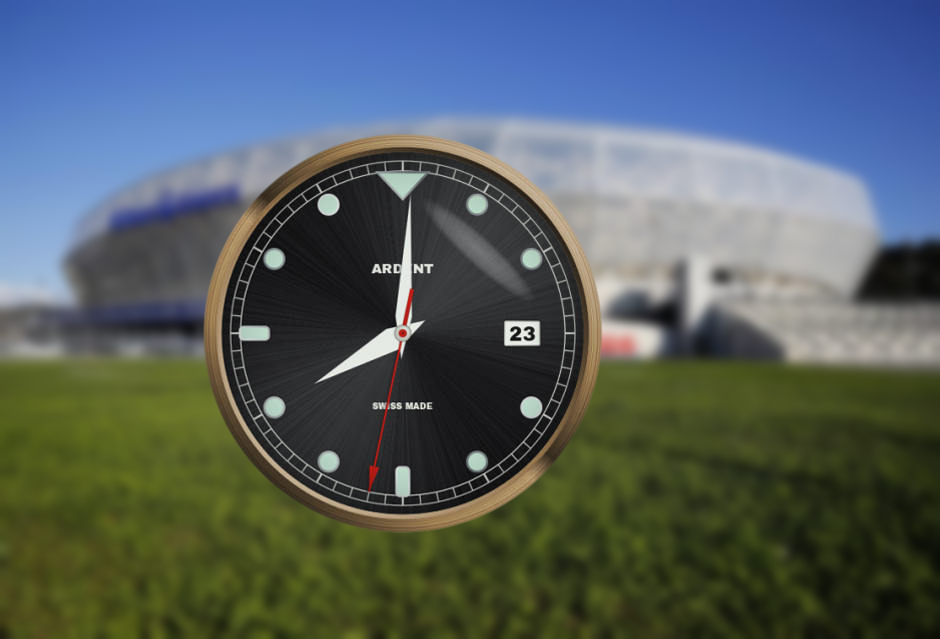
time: 8.00.32
